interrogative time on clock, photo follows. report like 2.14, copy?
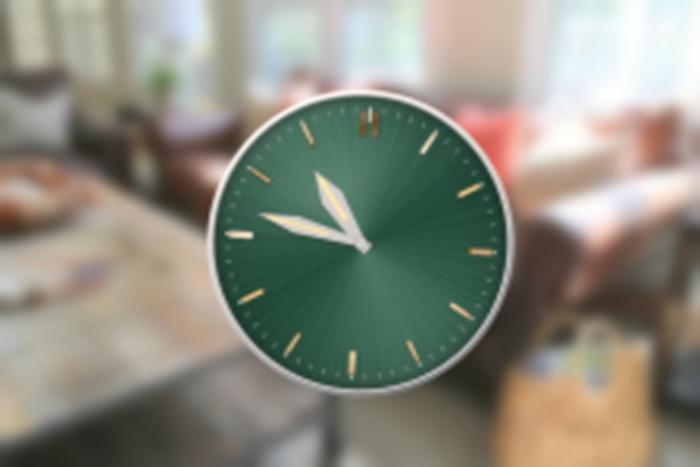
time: 10.47
